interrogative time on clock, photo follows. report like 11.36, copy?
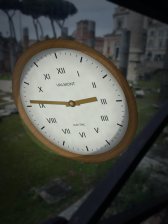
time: 2.46
